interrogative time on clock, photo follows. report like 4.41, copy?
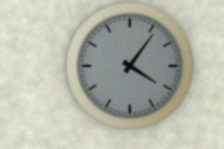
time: 4.06
